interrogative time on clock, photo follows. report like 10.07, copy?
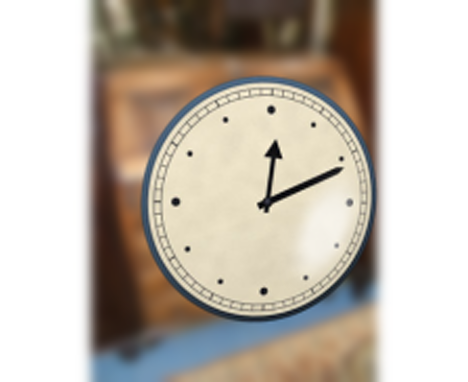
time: 12.11
